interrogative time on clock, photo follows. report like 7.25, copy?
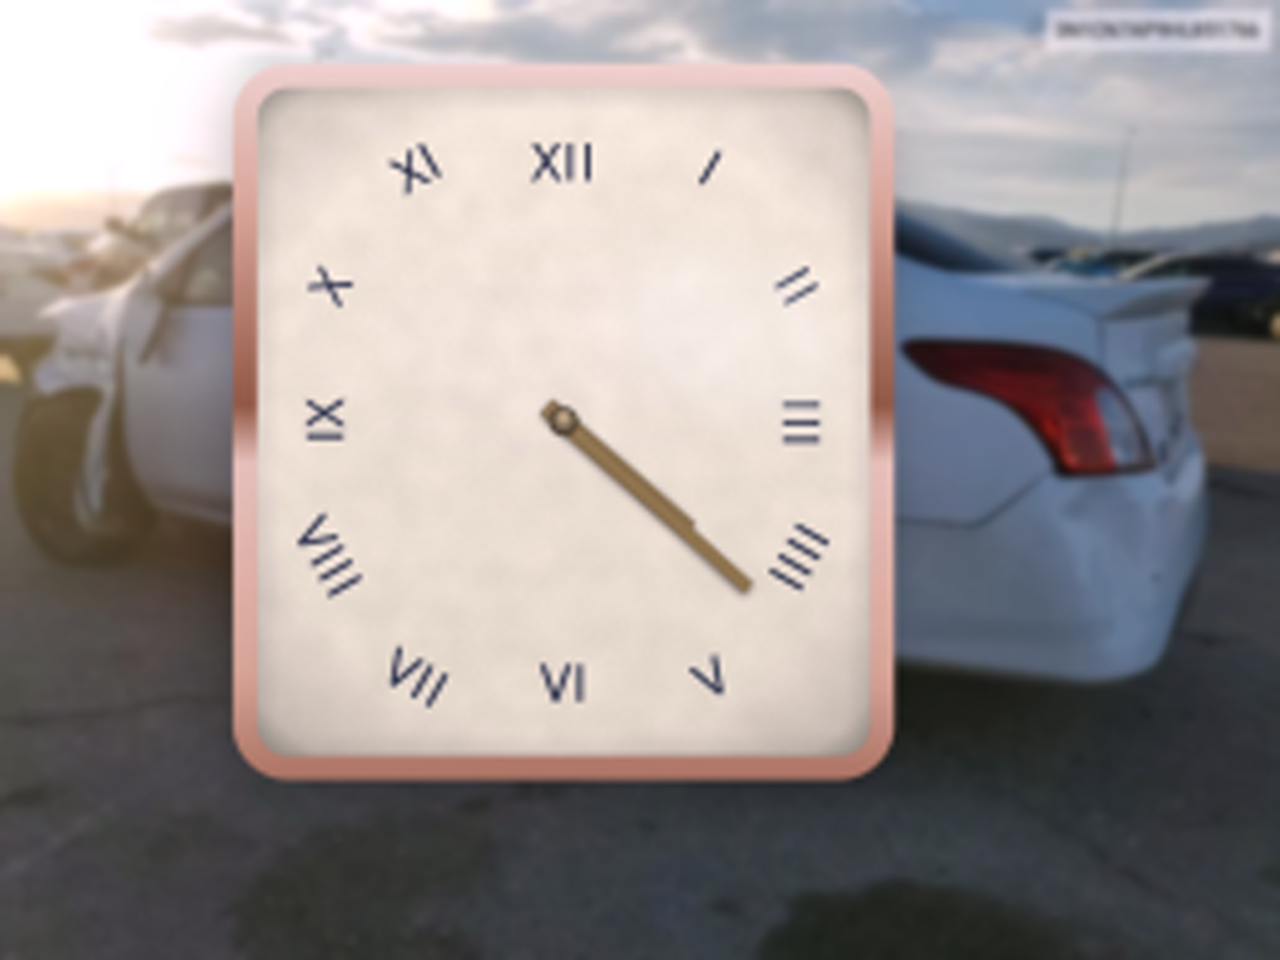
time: 4.22
